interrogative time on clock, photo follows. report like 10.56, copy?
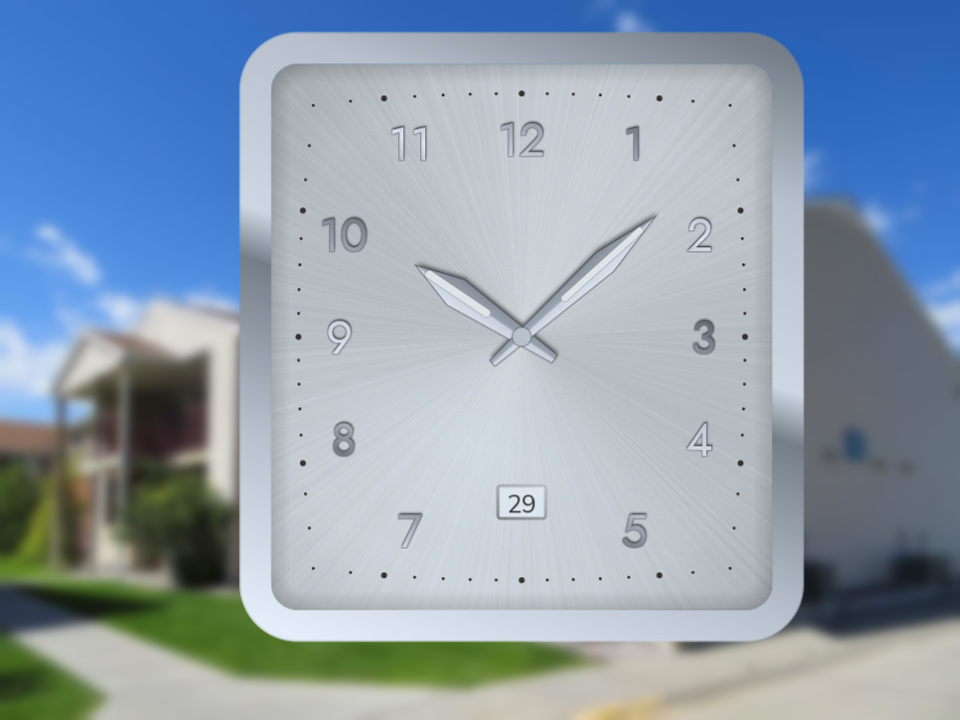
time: 10.08
